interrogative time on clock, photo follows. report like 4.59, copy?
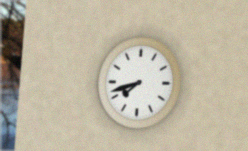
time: 7.42
